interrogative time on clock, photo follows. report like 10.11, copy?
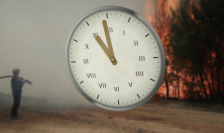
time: 10.59
